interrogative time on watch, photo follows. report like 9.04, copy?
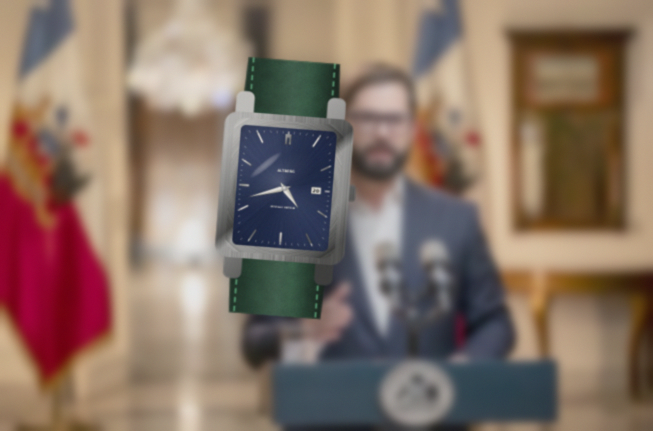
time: 4.42
